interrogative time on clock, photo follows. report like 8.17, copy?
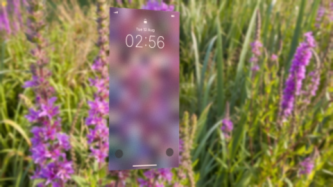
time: 2.56
